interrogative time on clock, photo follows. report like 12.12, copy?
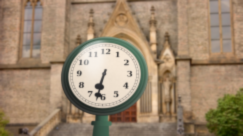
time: 6.32
